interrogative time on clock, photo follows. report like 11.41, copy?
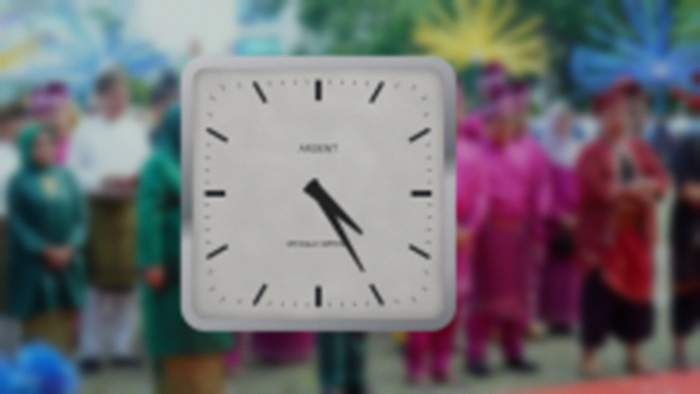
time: 4.25
